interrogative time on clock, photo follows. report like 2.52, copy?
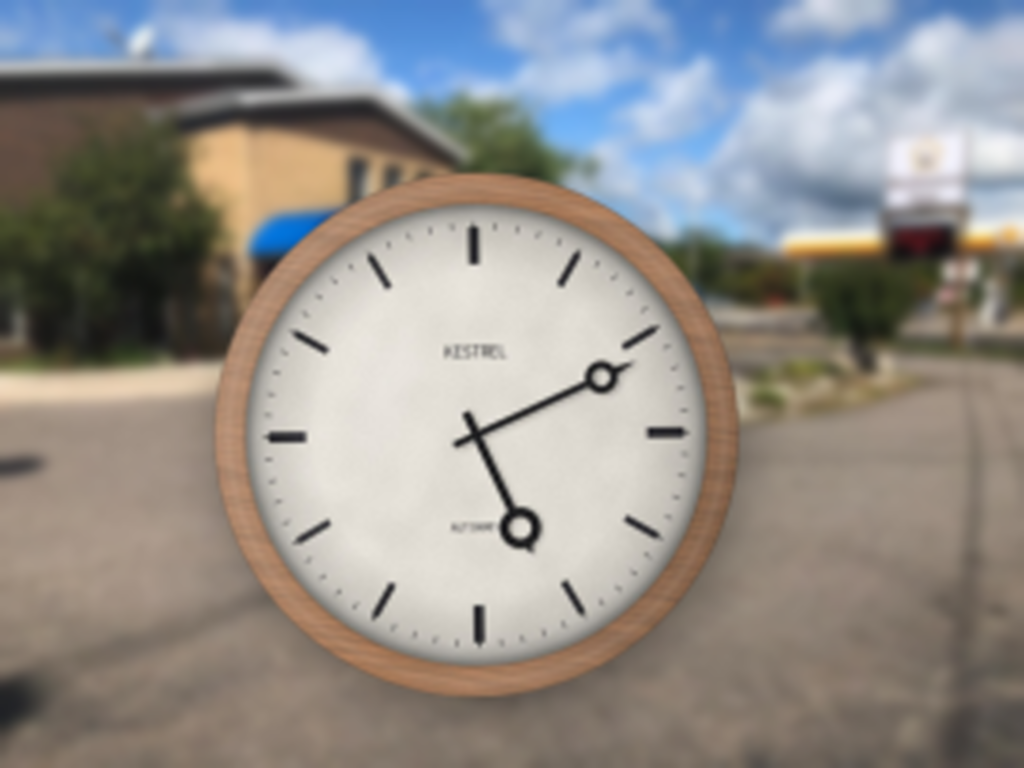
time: 5.11
